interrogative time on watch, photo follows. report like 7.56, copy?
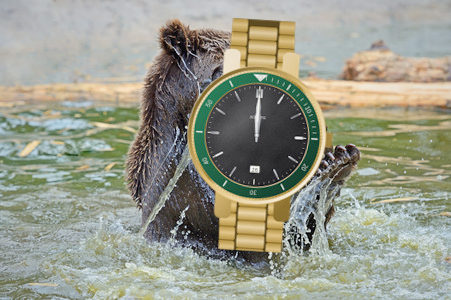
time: 12.00
